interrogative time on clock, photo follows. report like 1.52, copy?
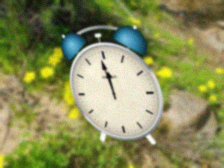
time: 11.59
